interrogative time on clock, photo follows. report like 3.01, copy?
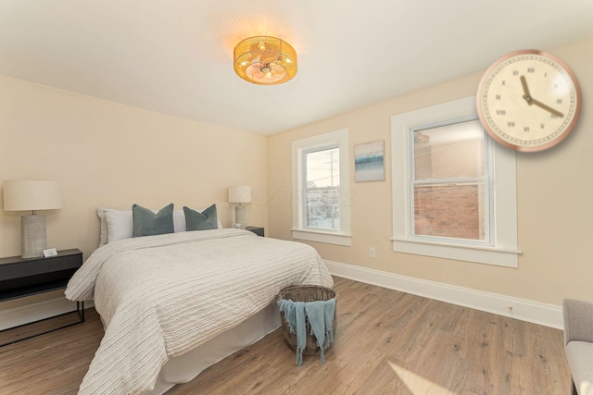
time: 11.19
